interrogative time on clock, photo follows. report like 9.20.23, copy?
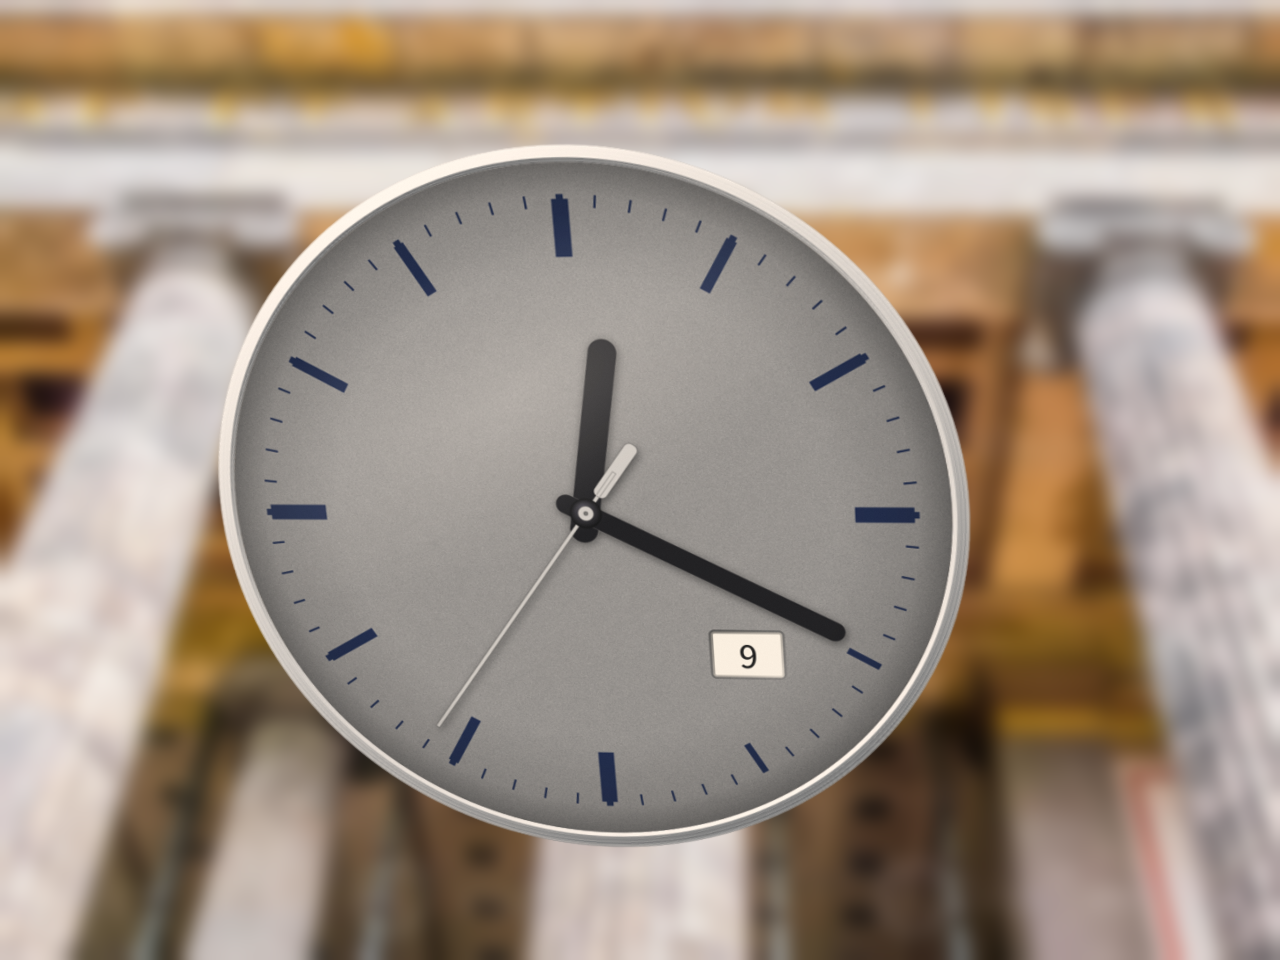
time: 12.19.36
